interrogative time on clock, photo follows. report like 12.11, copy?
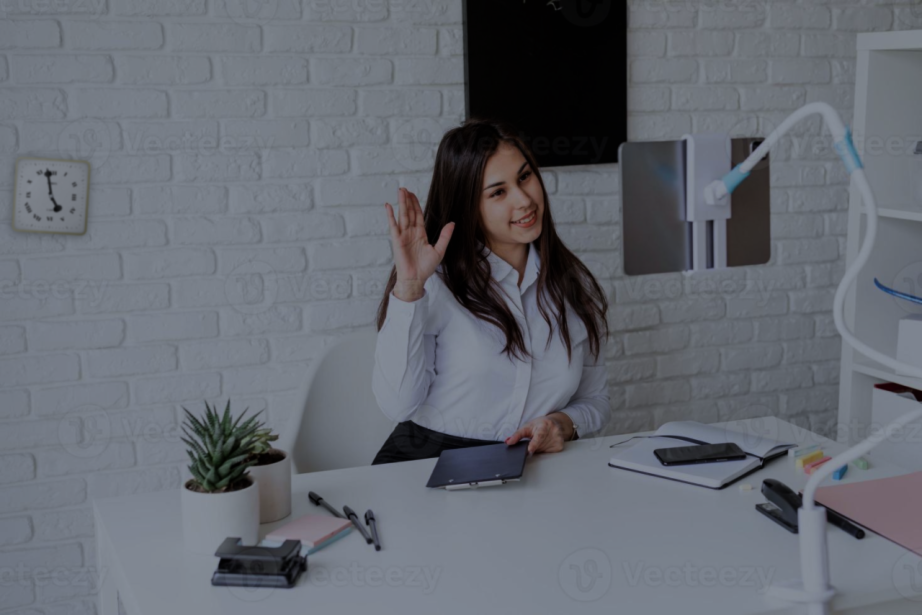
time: 4.58
